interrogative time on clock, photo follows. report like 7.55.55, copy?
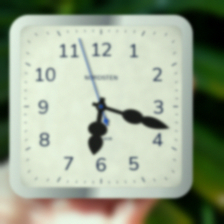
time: 6.17.57
